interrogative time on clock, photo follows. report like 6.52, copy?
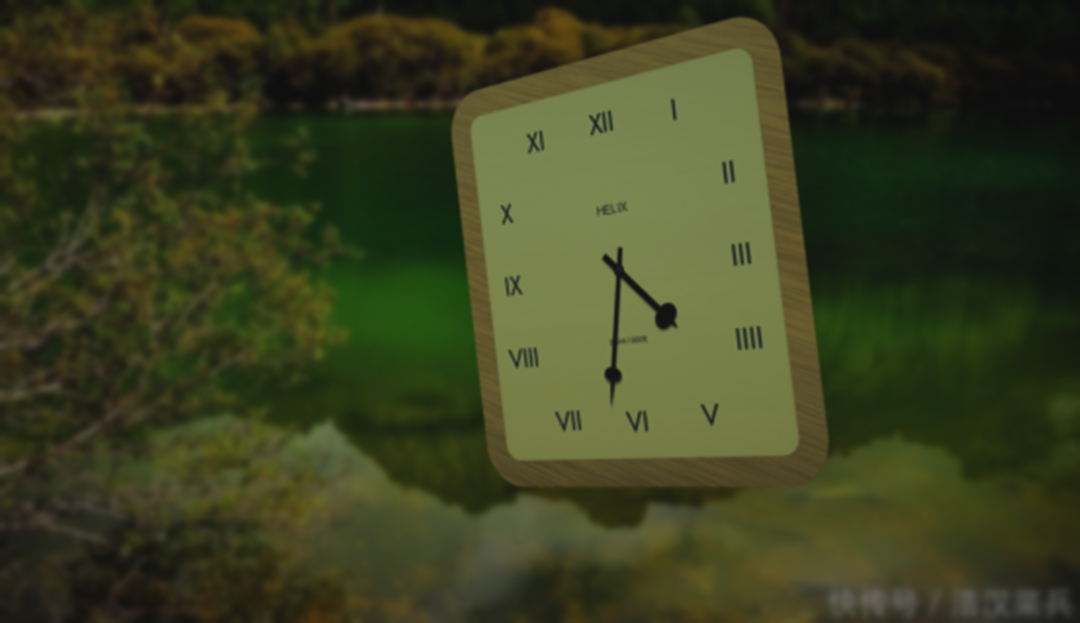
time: 4.32
